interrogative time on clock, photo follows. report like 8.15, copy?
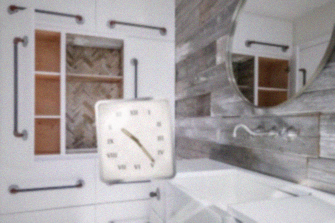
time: 10.24
